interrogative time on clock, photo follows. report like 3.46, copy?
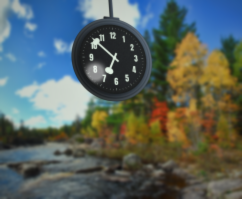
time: 6.52
